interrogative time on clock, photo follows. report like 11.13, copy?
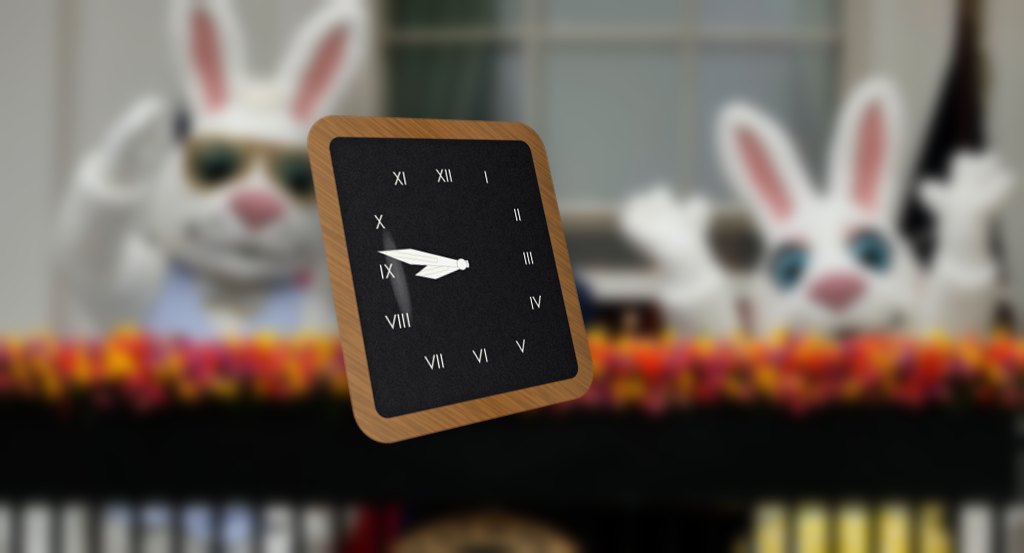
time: 8.47
